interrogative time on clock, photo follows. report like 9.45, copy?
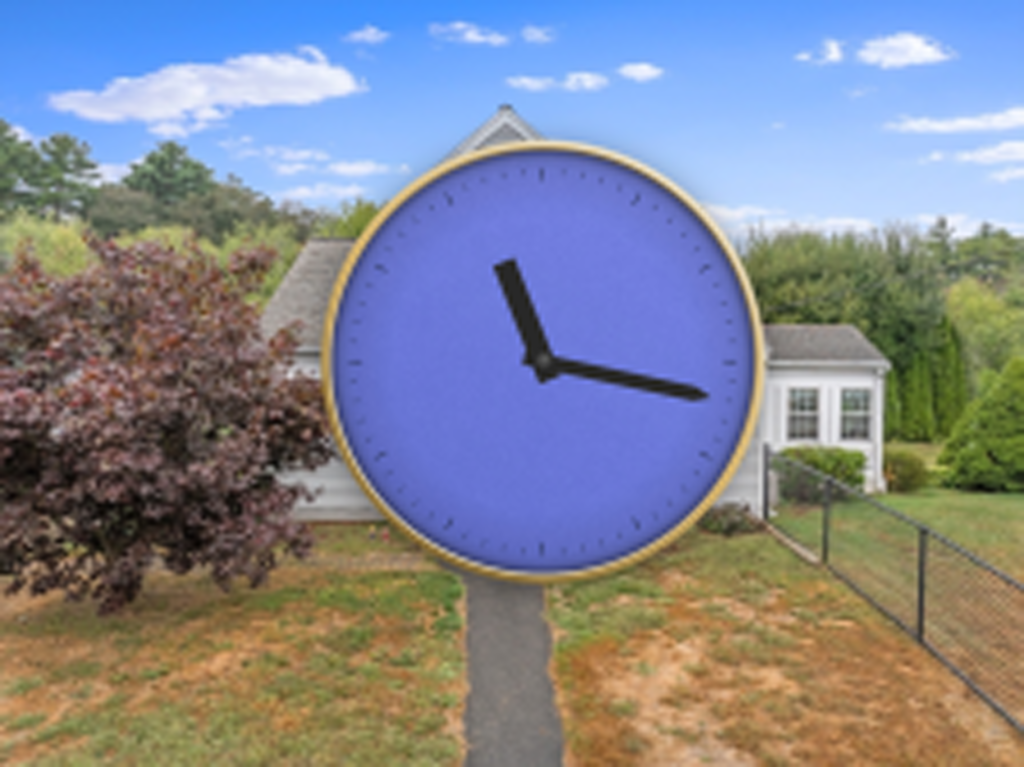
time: 11.17
